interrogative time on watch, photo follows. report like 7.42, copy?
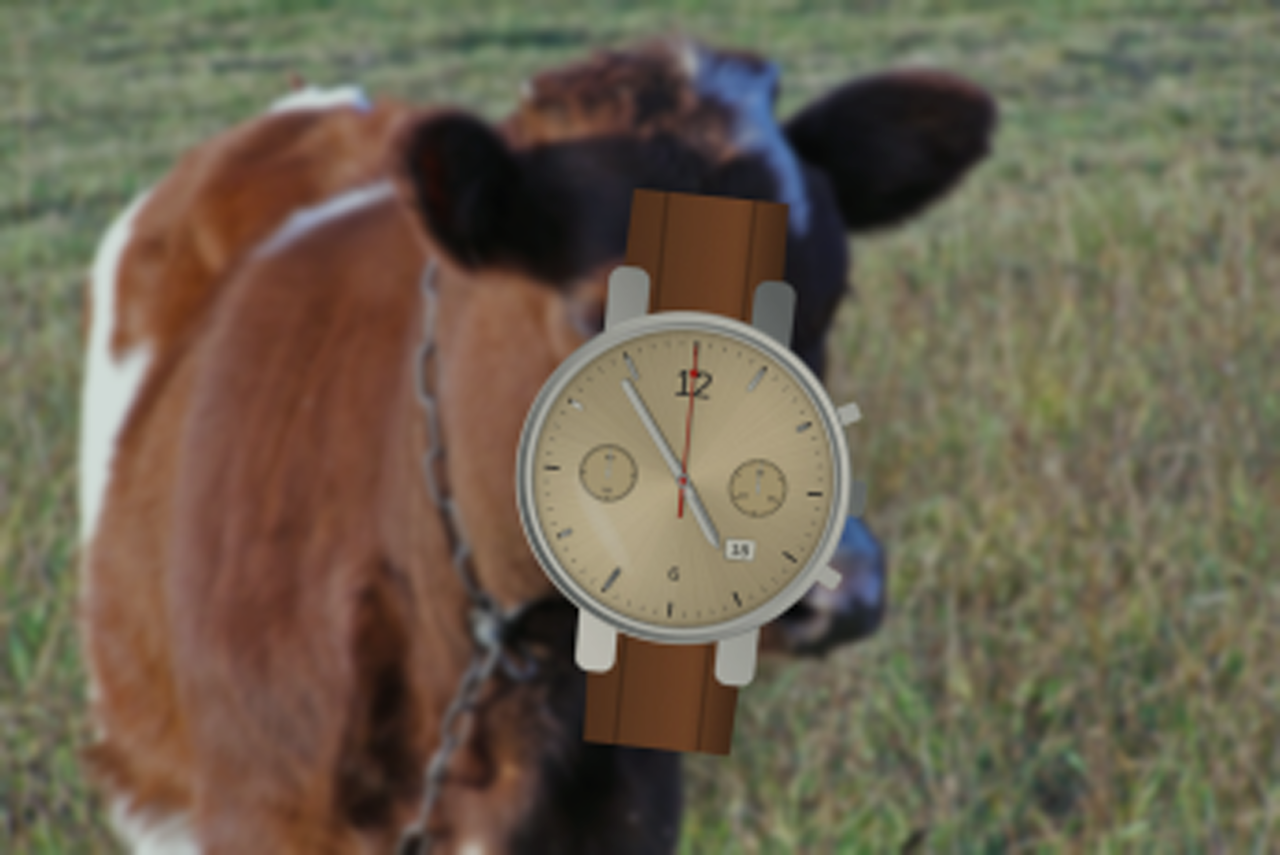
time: 4.54
